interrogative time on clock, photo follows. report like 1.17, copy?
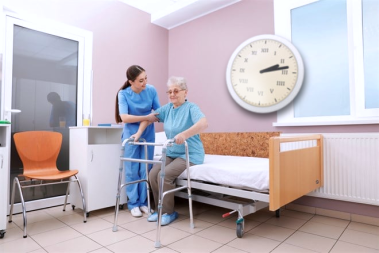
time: 2.13
